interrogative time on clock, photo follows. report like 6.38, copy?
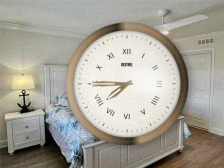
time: 7.45
